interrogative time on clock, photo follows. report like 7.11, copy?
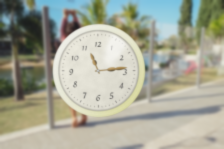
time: 11.14
